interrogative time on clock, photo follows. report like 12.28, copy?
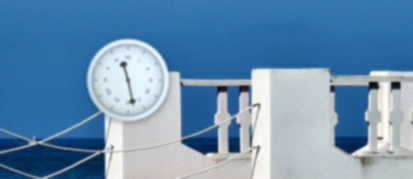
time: 11.28
